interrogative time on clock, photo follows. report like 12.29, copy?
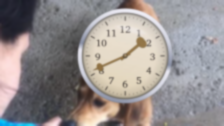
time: 1.41
